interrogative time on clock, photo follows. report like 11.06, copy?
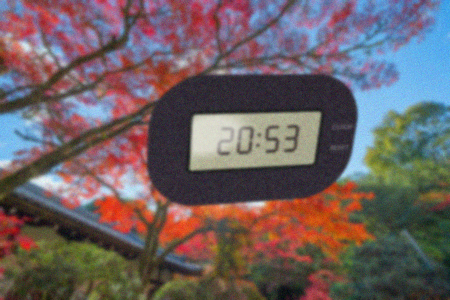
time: 20.53
